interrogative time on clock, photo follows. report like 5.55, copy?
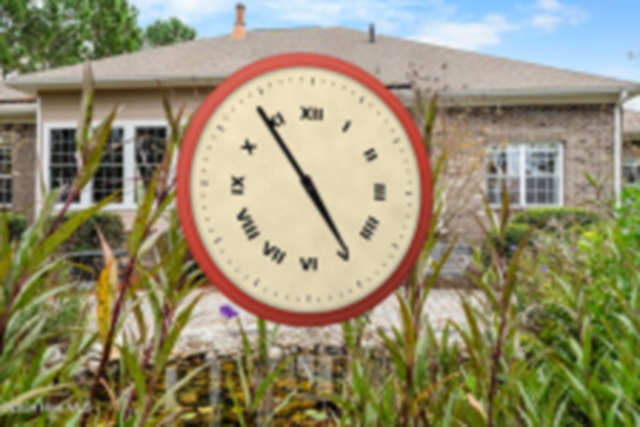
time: 4.54
